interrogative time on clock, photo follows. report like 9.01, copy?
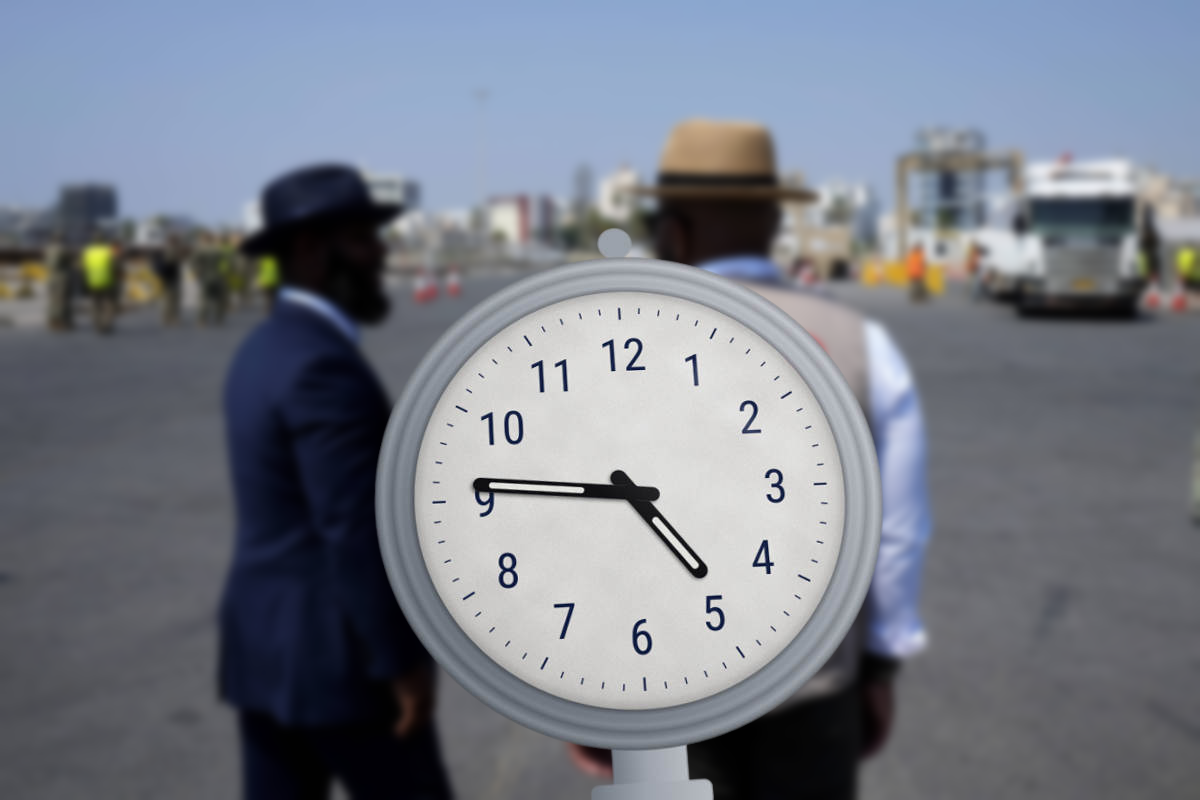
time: 4.46
